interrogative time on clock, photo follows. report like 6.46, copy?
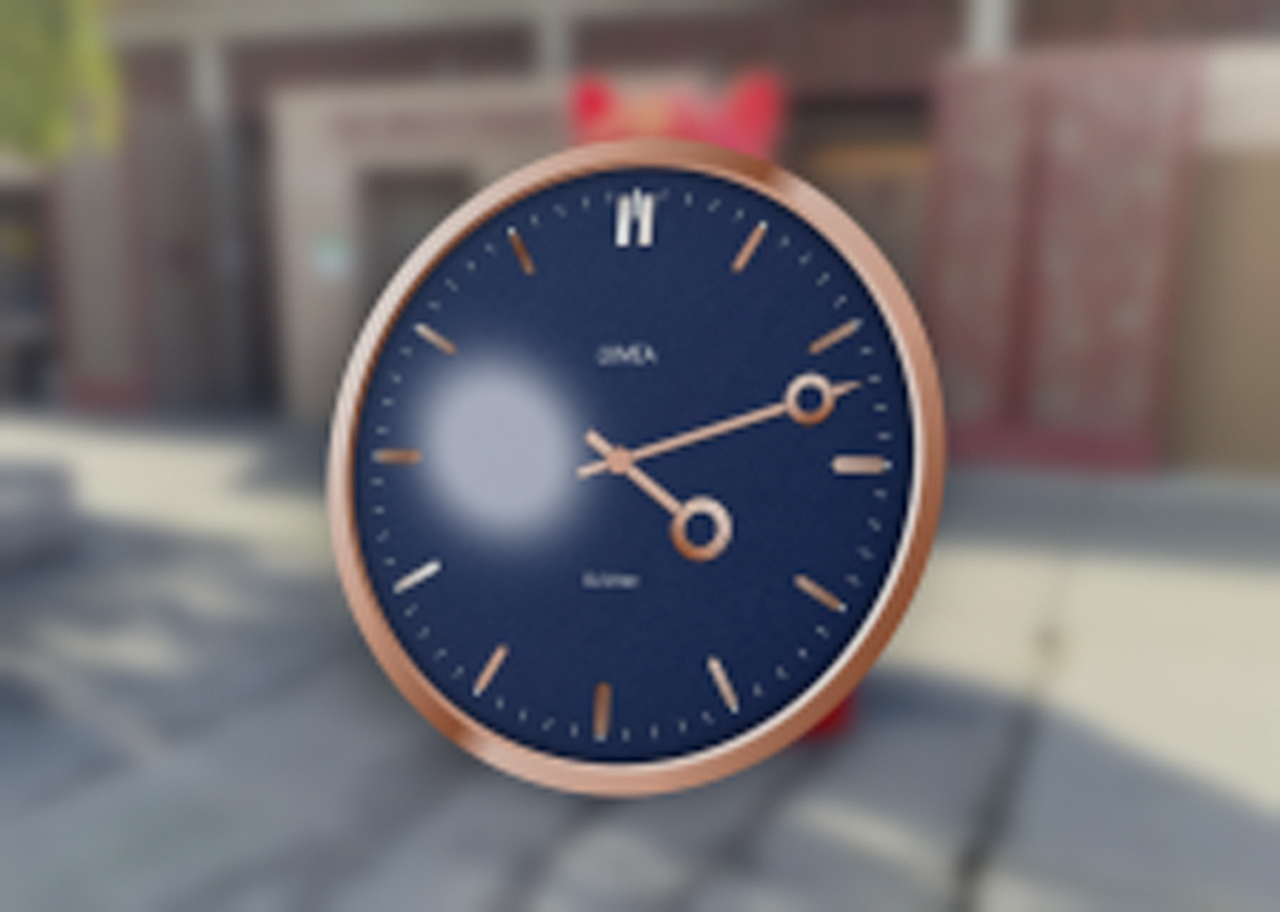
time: 4.12
